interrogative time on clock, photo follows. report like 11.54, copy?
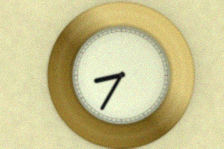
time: 8.35
